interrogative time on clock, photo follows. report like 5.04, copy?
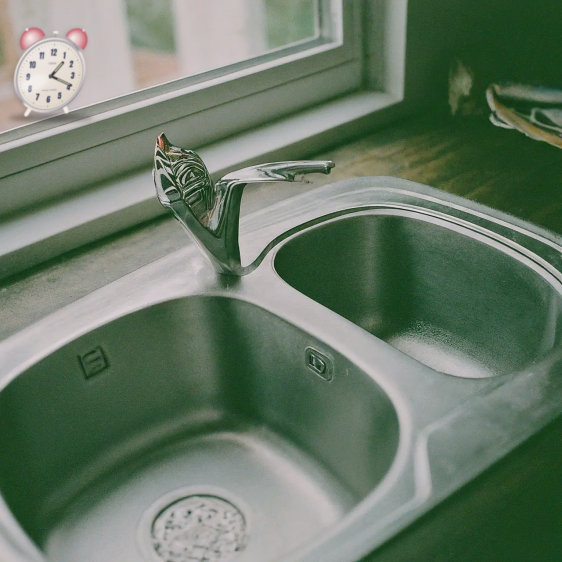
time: 1.19
